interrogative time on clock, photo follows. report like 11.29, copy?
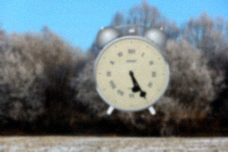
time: 5.25
